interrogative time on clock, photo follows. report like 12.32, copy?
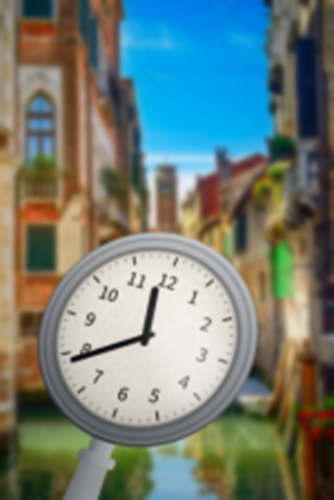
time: 11.39
